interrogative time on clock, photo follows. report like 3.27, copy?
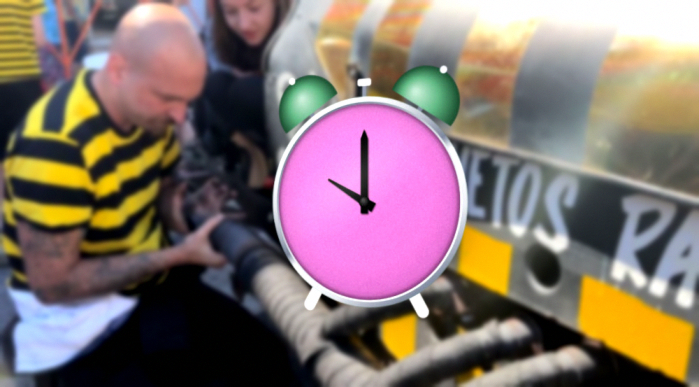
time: 10.00
